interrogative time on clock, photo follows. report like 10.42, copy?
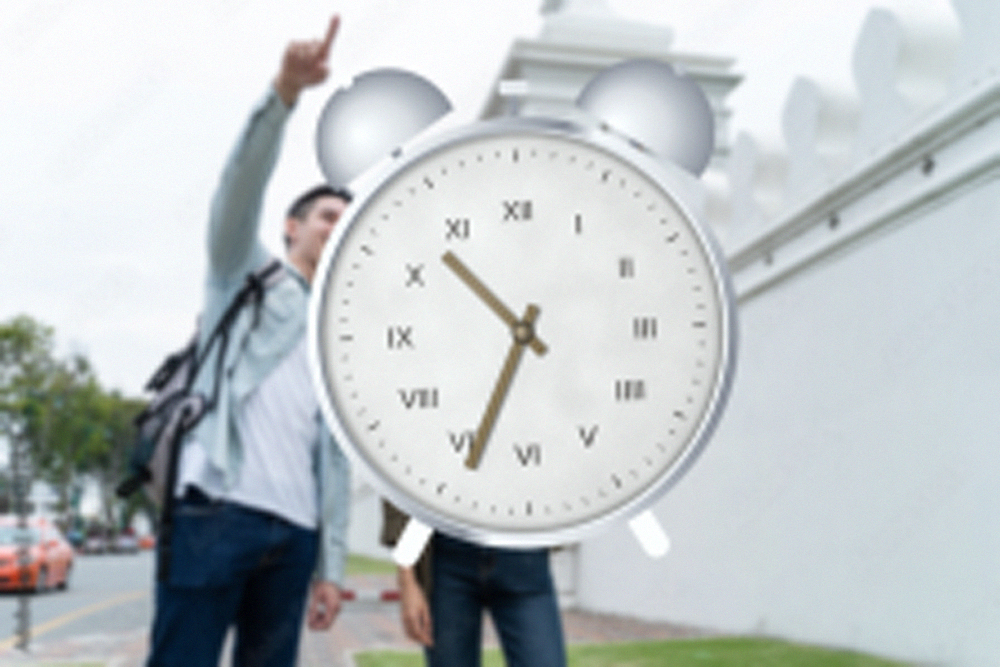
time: 10.34
